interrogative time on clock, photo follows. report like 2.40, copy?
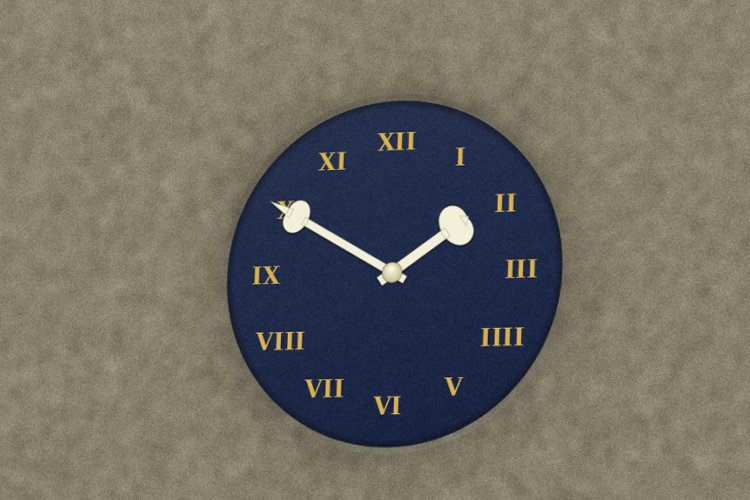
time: 1.50
